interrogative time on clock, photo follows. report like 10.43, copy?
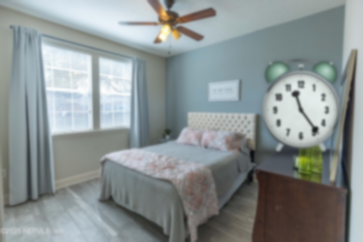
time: 11.24
